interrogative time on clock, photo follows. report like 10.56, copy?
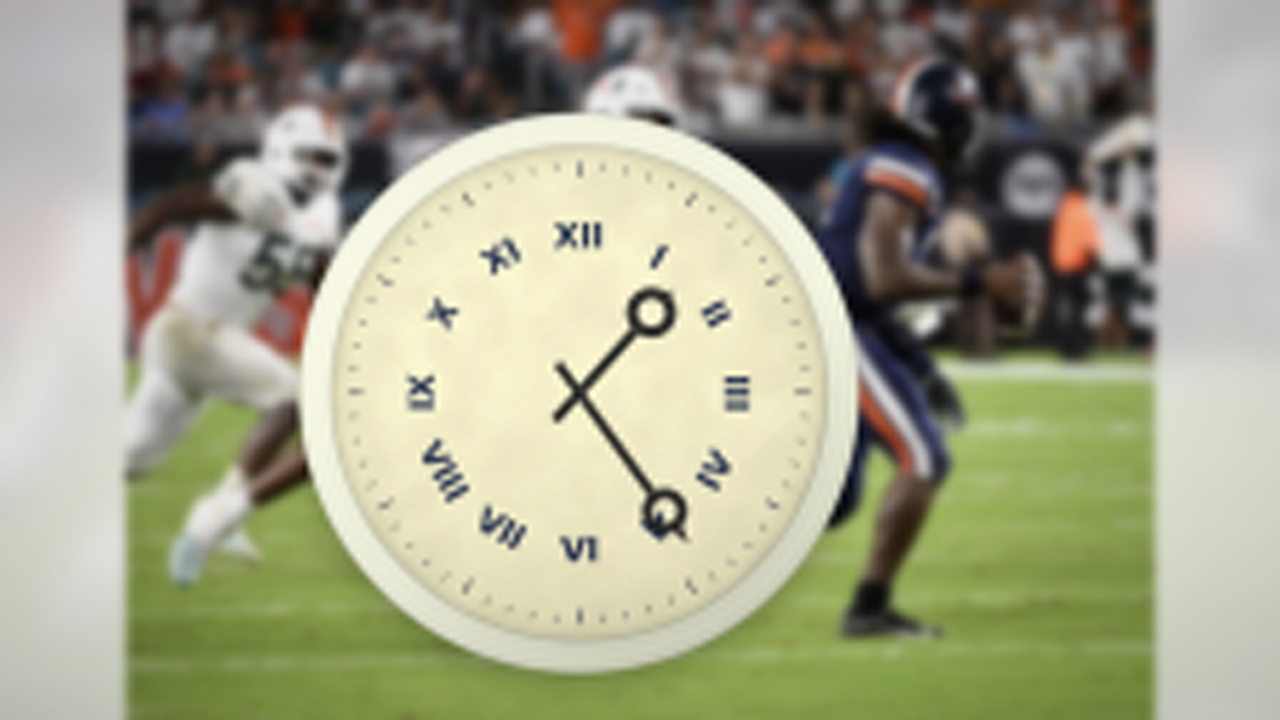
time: 1.24
